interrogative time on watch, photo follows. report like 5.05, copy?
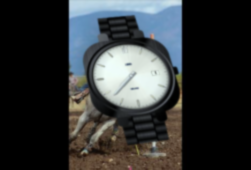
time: 7.38
